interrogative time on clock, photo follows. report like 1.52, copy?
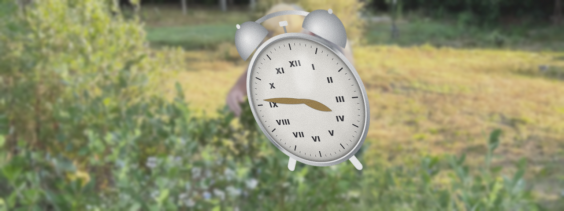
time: 3.46
